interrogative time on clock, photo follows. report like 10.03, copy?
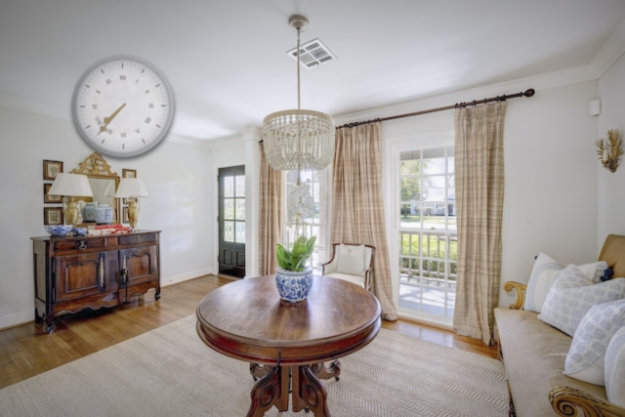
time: 7.37
